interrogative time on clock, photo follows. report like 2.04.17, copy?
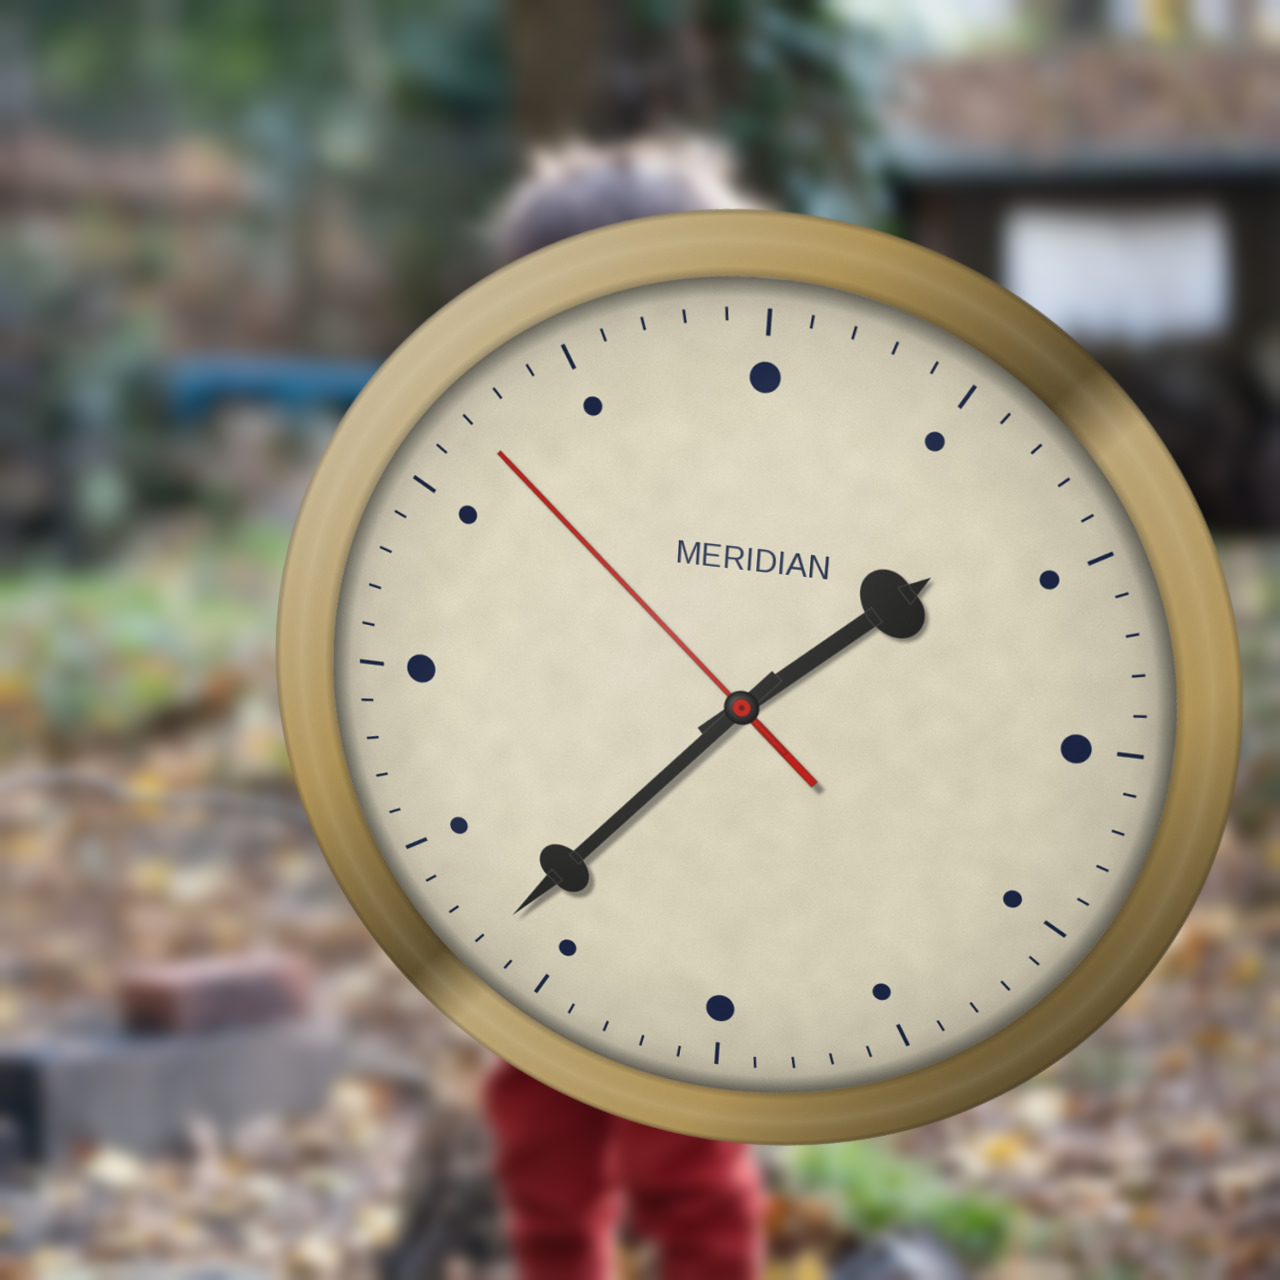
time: 1.36.52
